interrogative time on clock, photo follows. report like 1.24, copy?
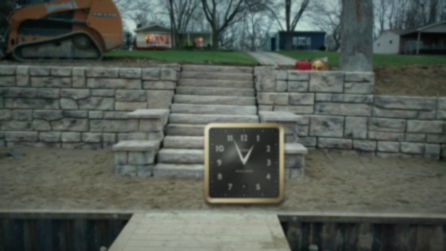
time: 12.56
